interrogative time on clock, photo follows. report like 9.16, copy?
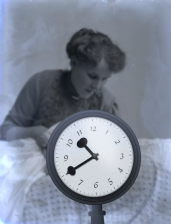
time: 10.40
